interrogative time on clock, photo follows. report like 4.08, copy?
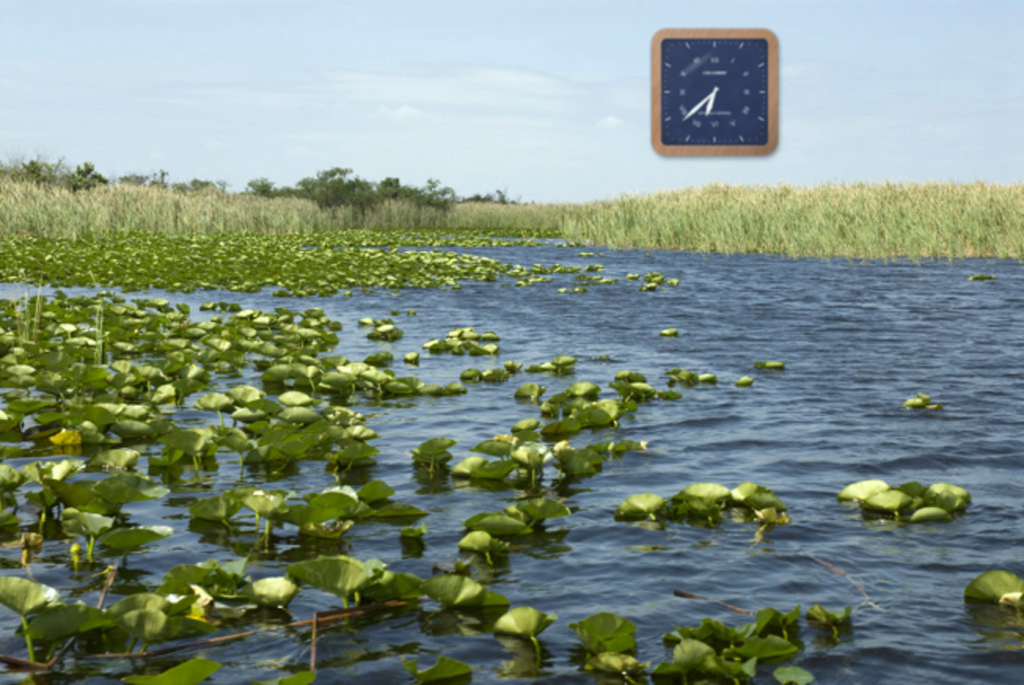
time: 6.38
